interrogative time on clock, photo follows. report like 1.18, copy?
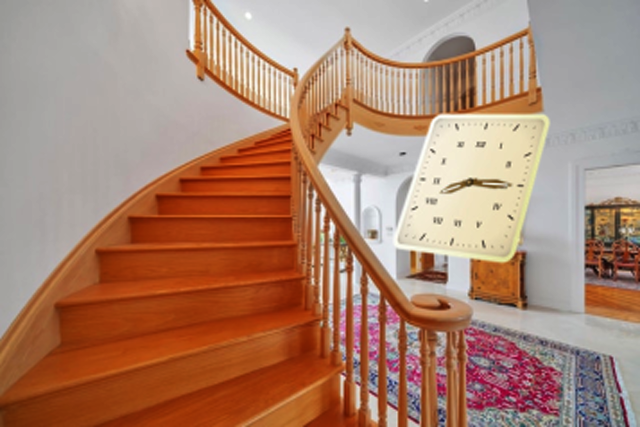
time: 8.15
